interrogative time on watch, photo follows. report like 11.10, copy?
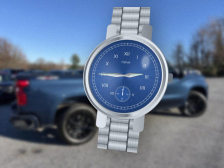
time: 2.45
